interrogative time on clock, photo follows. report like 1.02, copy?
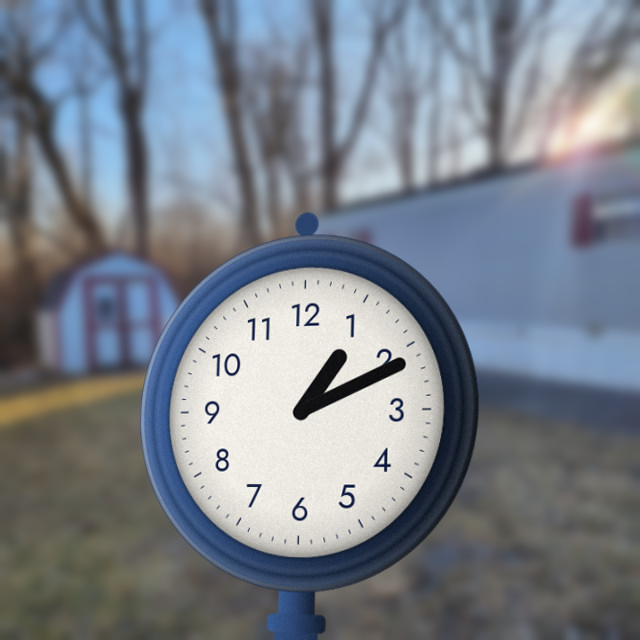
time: 1.11
